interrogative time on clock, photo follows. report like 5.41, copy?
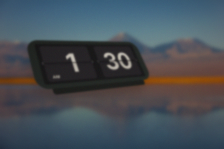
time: 1.30
